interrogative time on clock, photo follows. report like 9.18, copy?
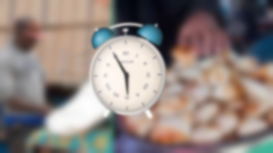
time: 5.55
